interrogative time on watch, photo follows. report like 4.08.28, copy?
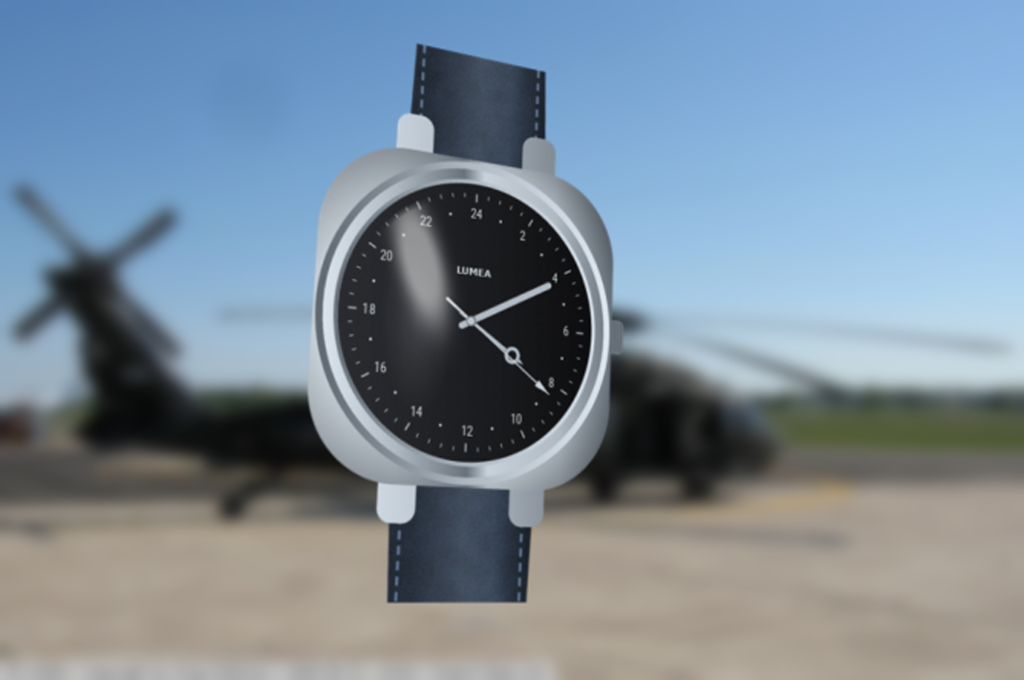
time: 8.10.21
